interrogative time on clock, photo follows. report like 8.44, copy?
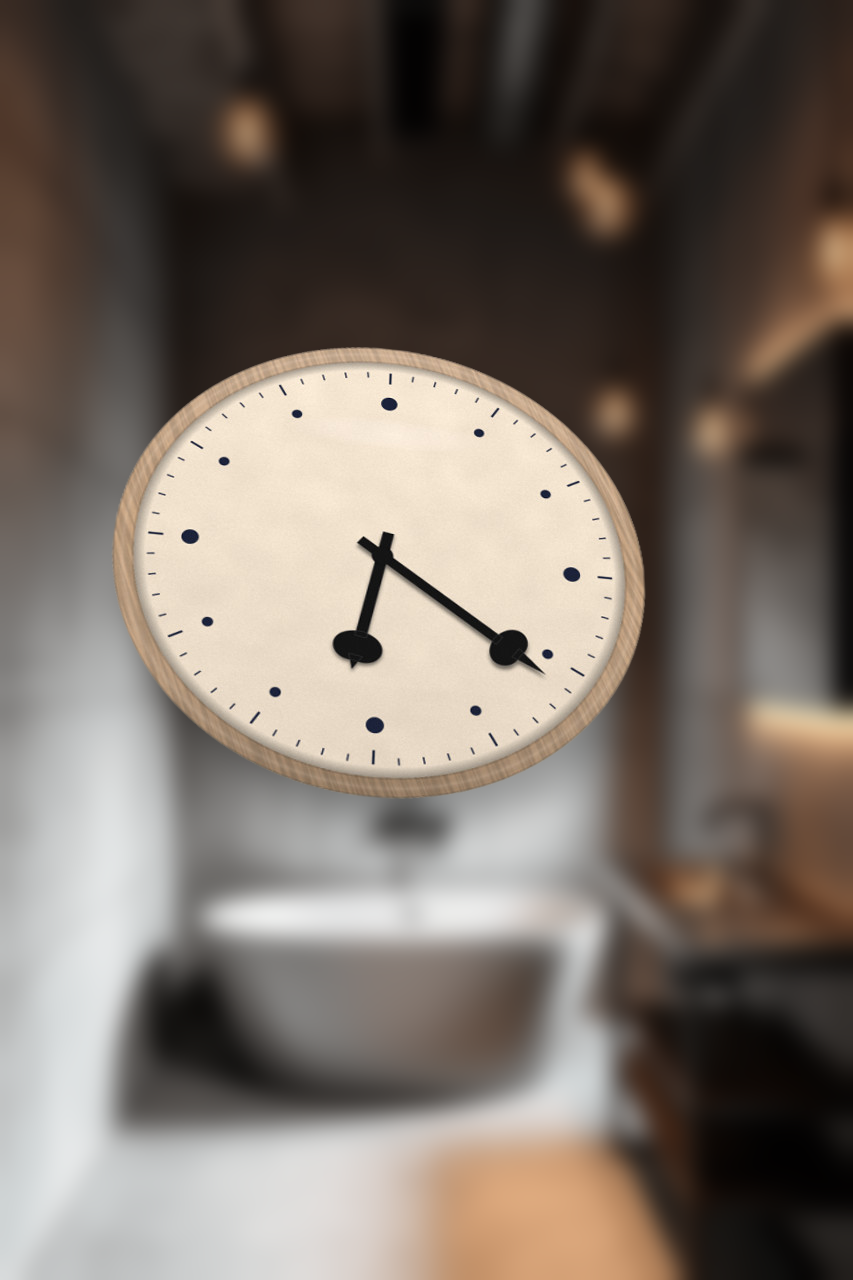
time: 6.21
